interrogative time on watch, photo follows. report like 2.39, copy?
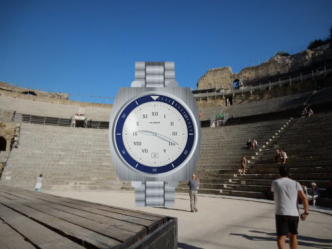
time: 9.19
